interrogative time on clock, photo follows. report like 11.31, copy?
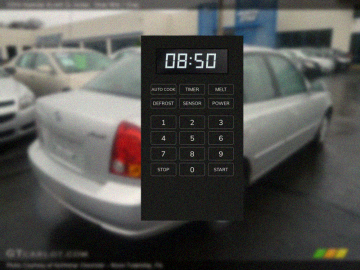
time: 8.50
